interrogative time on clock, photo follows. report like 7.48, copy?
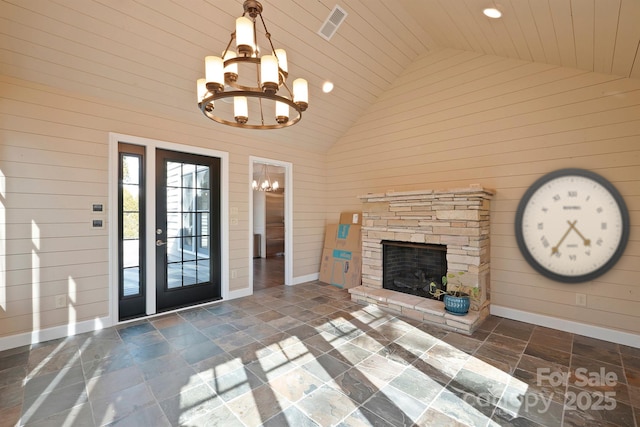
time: 4.36
